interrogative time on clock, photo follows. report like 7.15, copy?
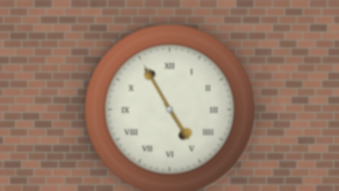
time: 4.55
